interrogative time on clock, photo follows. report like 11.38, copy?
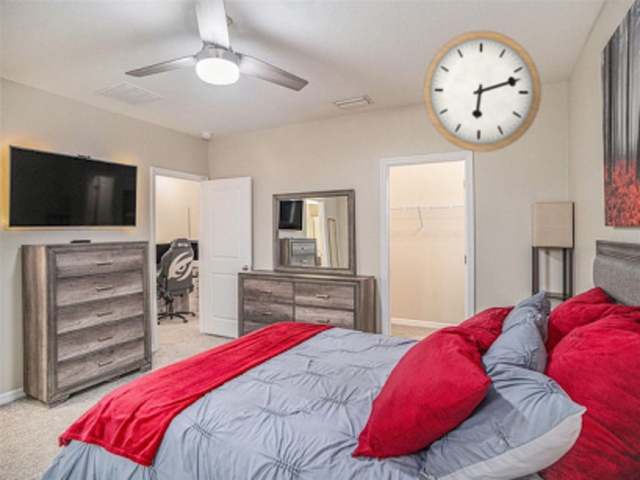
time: 6.12
